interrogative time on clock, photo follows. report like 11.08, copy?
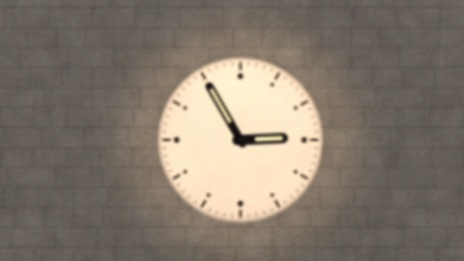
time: 2.55
